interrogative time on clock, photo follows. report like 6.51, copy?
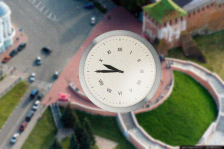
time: 9.45
